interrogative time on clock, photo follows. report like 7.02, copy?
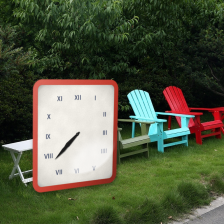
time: 7.38
